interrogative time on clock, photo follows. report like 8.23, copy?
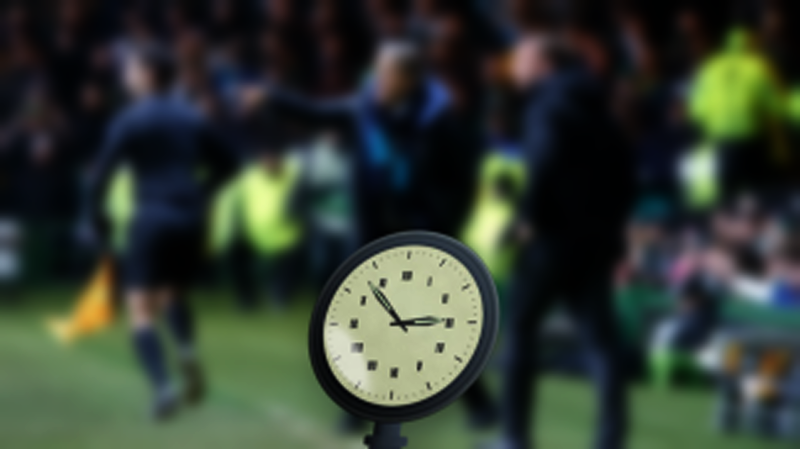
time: 2.53
